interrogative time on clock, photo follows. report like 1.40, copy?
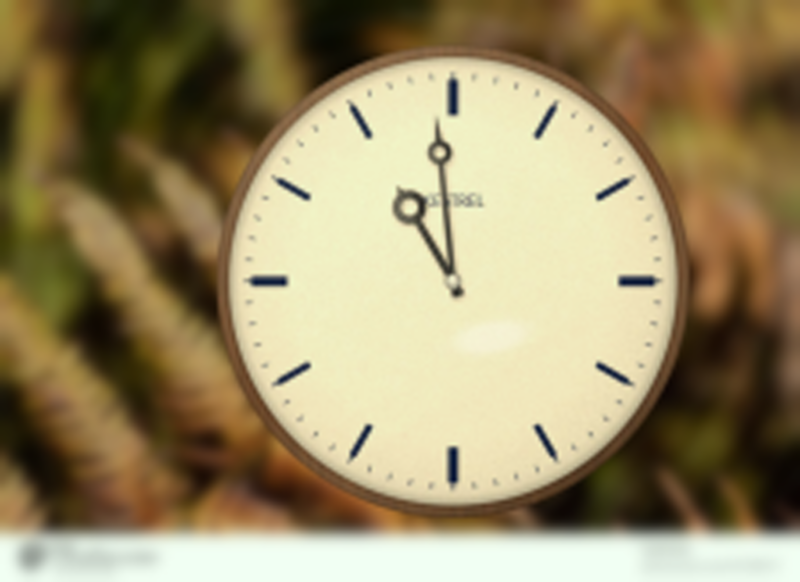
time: 10.59
